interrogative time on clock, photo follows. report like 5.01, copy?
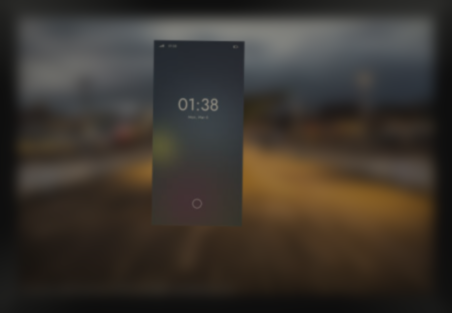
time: 1.38
